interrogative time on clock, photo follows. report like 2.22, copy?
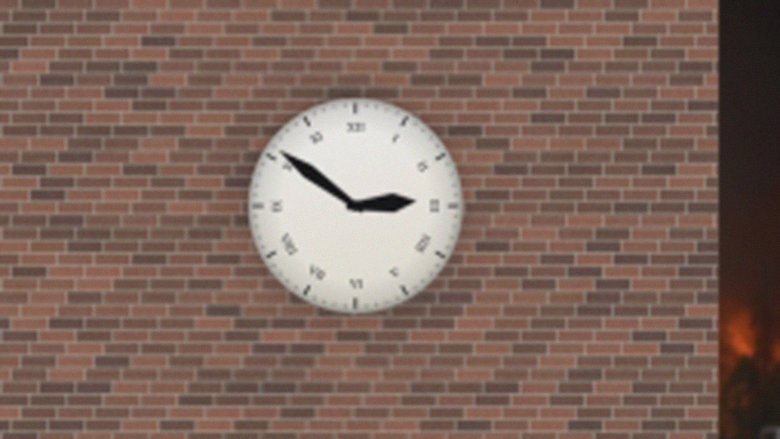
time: 2.51
